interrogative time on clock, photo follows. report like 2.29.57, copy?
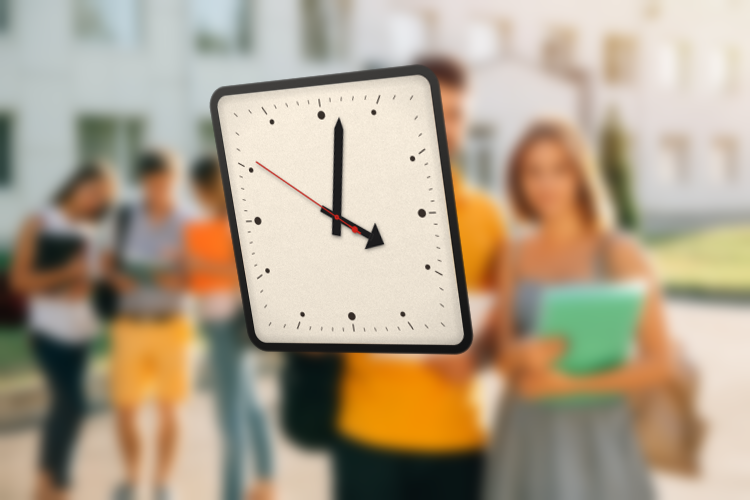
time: 4.01.51
